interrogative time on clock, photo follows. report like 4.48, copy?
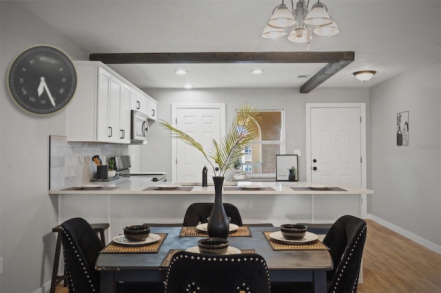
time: 6.26
